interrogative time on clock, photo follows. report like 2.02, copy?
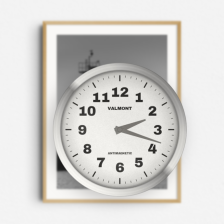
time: 2.18
